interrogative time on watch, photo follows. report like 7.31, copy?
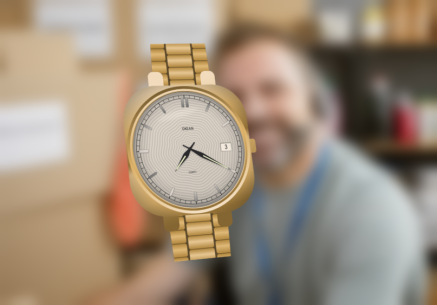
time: 7.20
